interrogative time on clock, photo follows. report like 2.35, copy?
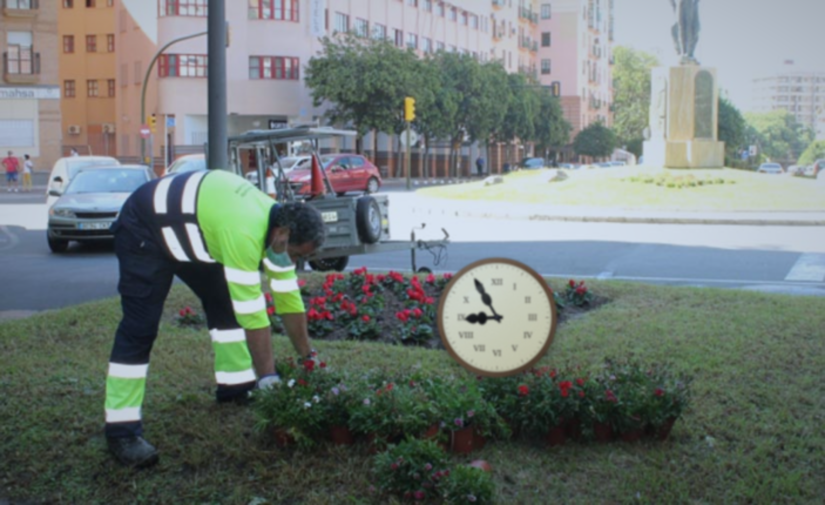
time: 8.55
